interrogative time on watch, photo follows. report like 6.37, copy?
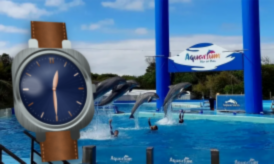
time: 12.30
